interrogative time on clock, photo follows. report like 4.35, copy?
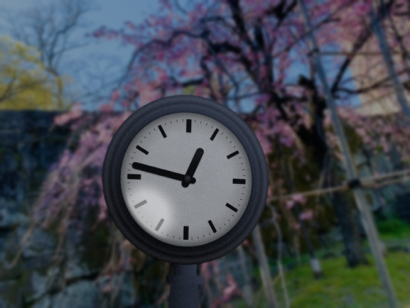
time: 12.47
